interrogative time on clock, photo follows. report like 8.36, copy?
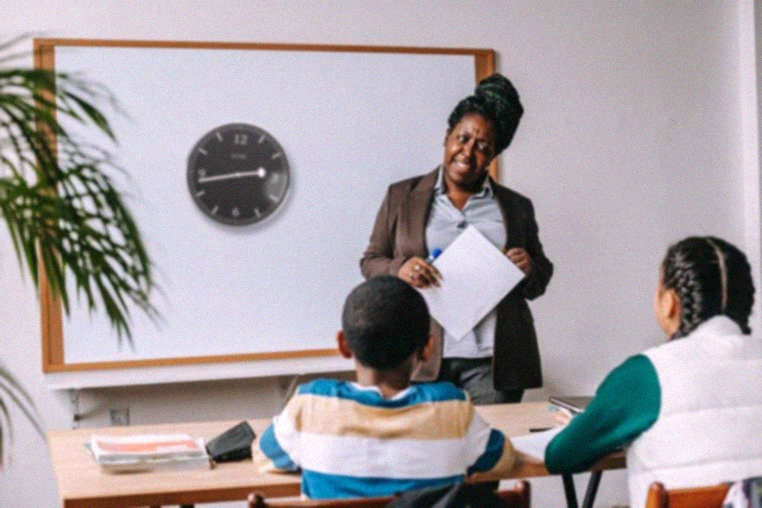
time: 2.43
